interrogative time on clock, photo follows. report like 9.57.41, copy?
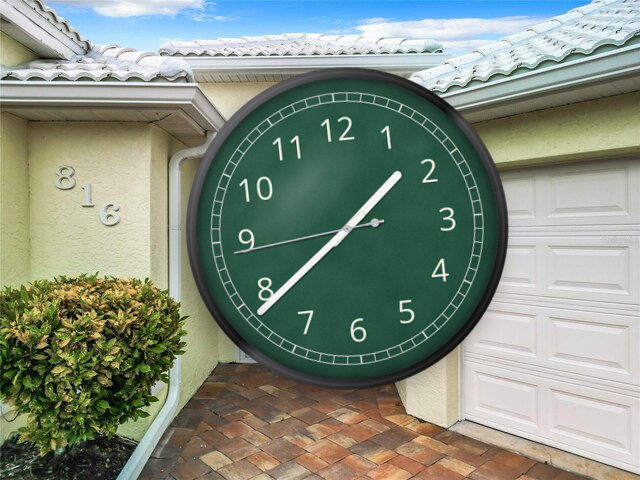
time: 1.38.44
